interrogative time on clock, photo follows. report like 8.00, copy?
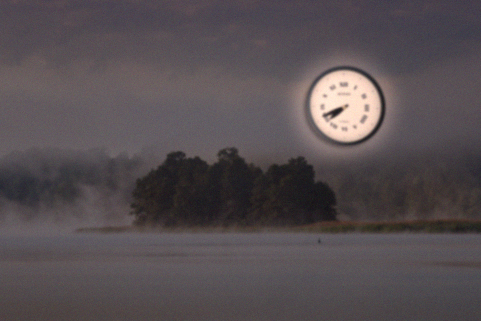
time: 7.41
